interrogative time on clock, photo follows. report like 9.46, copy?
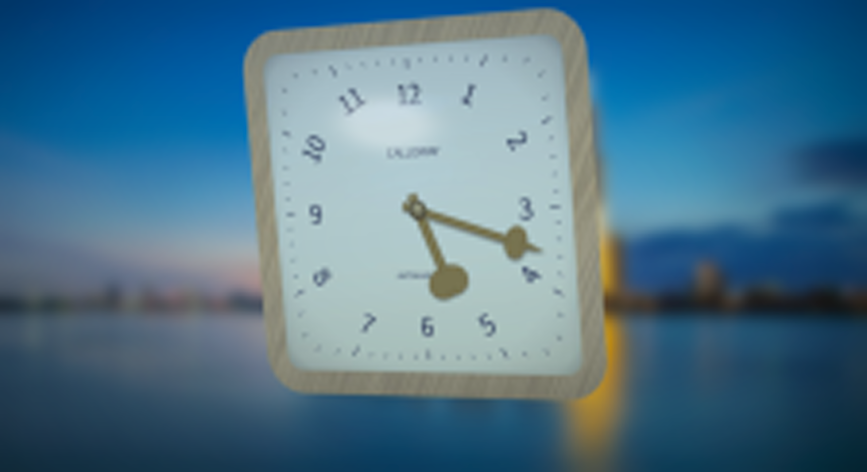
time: 5.18
